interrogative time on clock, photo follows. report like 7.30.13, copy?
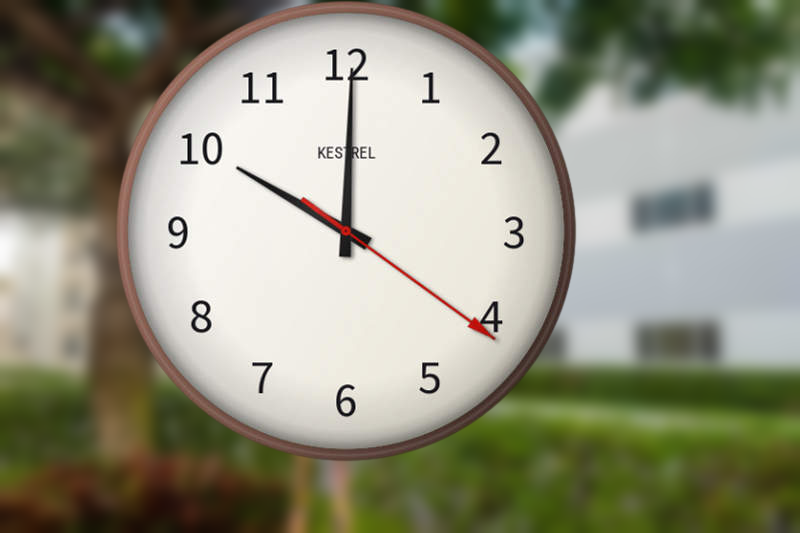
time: 10.00.21
